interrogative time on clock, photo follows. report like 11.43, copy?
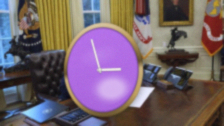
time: 2.57
